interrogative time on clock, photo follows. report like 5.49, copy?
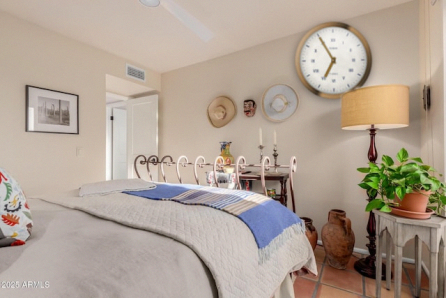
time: 6.55
